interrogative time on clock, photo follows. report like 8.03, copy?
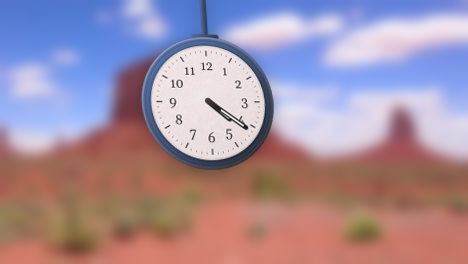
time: 4.21
